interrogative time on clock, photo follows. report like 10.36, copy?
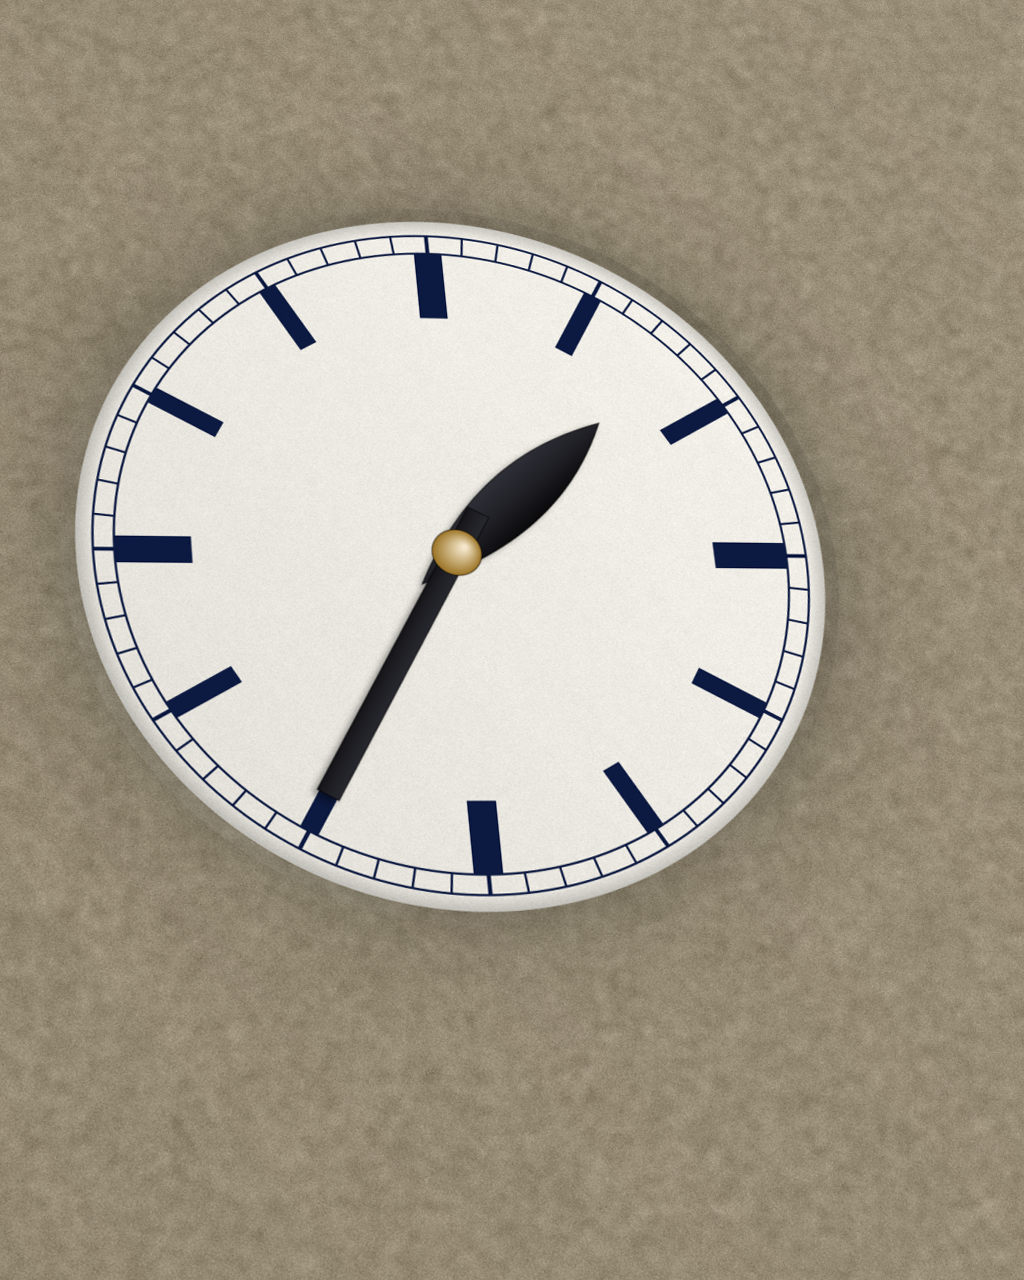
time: 1.35
